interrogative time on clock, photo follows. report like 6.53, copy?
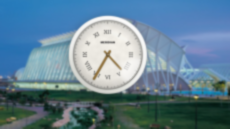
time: 4.35
